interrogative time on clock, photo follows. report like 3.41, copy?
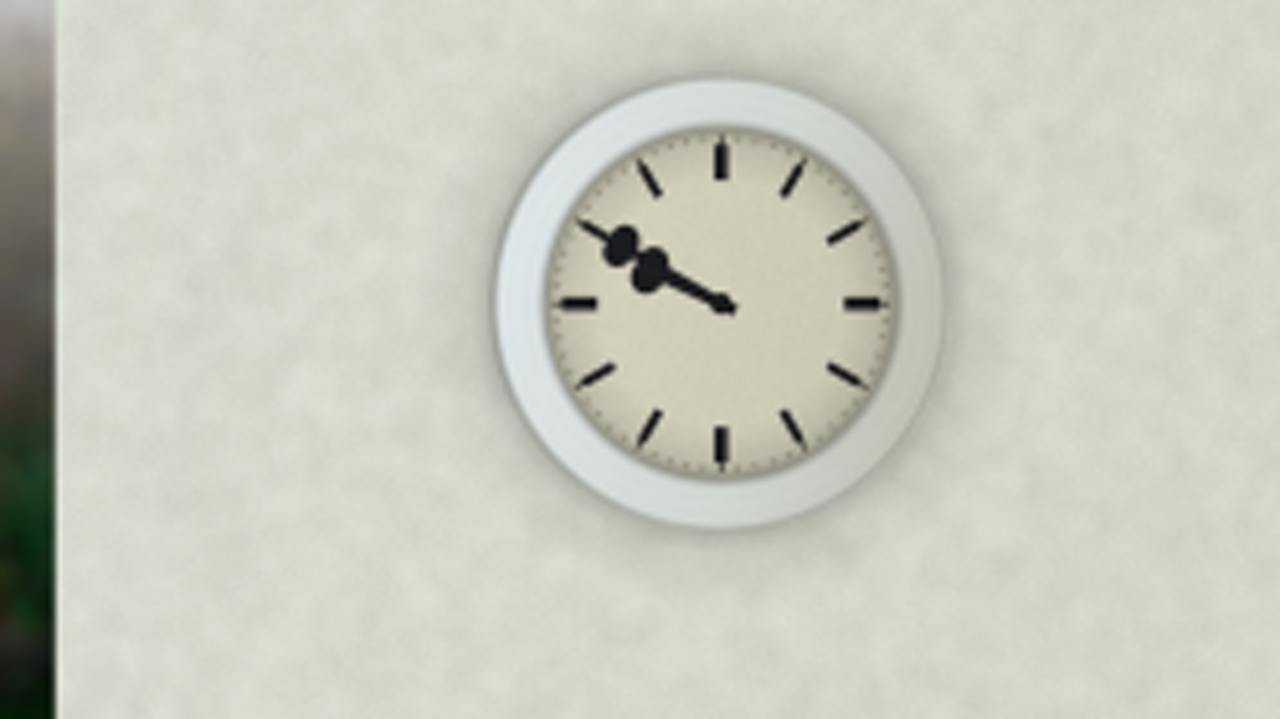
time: 9.50
